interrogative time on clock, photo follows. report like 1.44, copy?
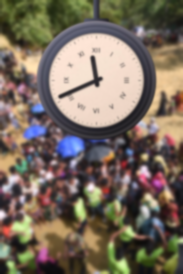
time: 11.41
